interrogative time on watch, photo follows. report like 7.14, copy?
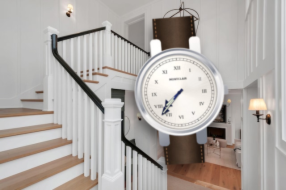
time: 7.37
